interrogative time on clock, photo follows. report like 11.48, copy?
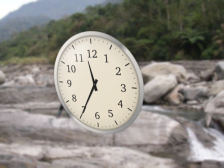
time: 11.35
